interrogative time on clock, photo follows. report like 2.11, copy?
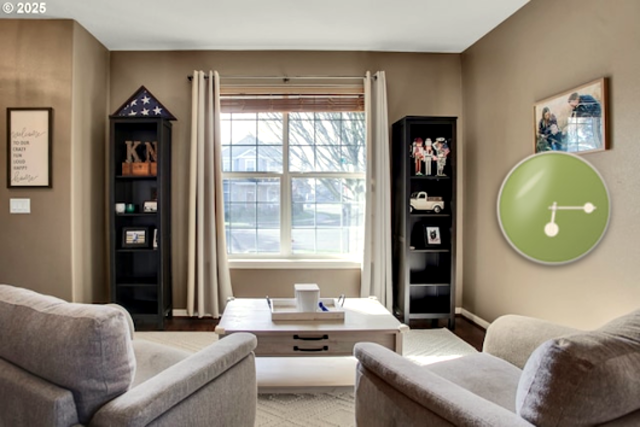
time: 6.15
